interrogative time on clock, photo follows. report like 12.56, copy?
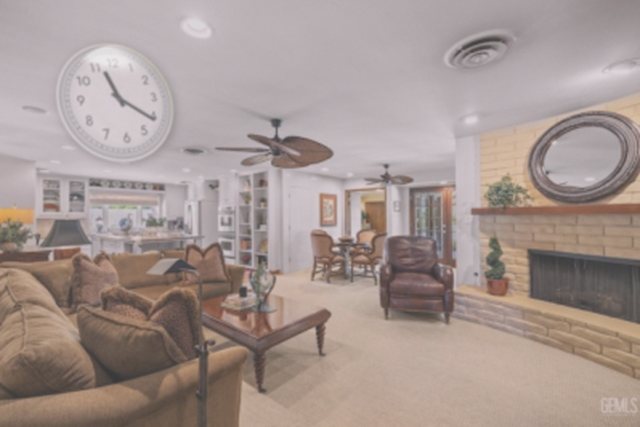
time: 11.21
